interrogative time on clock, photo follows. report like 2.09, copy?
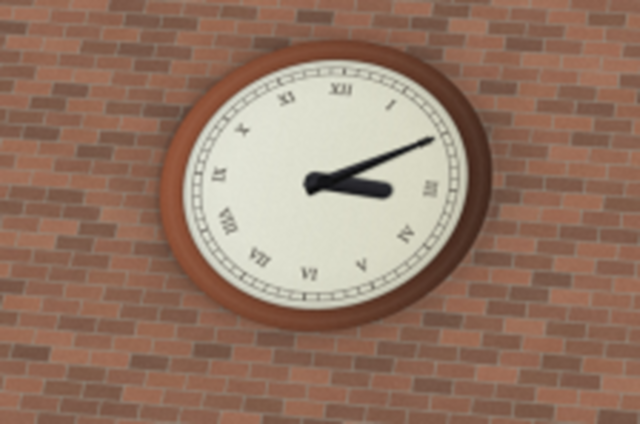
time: 3.10
